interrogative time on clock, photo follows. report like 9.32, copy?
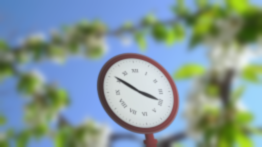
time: 3.51
